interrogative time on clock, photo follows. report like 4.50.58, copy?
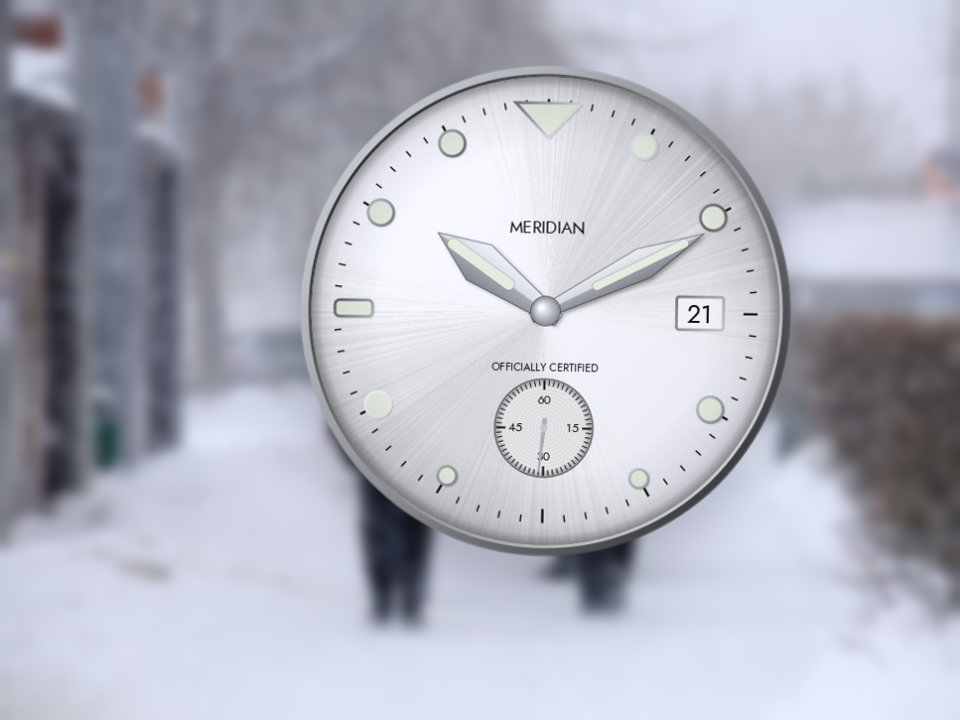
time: 10.10.31
